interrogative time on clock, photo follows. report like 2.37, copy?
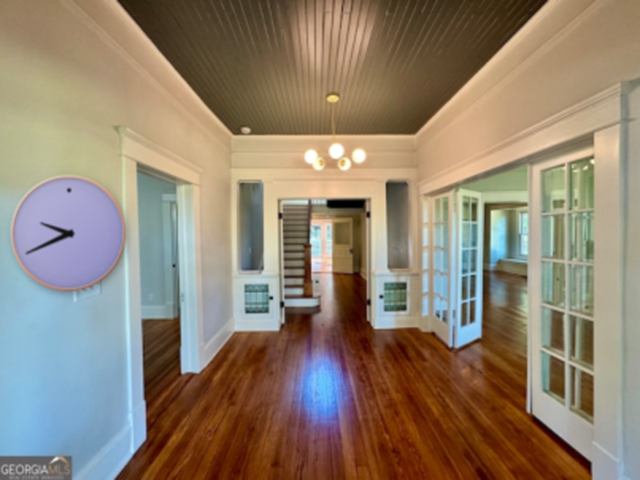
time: 9.41
